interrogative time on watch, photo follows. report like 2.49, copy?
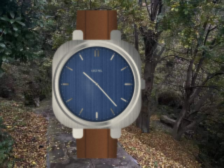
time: 10.23
